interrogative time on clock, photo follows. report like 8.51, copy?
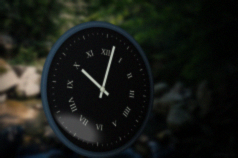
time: 10.02
